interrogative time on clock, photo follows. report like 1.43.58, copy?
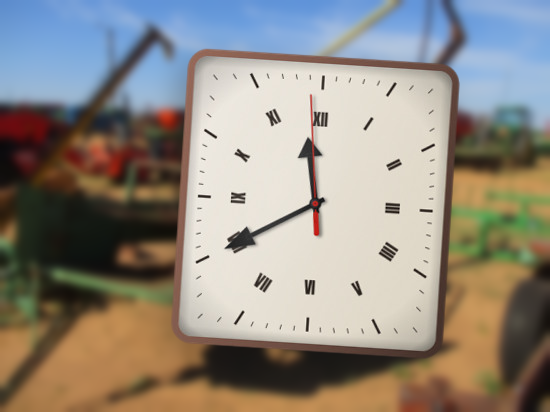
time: 11.39.59
